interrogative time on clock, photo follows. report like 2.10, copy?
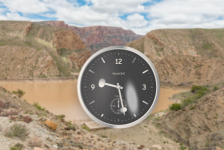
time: 9.28
